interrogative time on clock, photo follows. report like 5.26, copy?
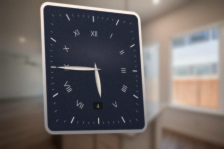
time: 5.45
